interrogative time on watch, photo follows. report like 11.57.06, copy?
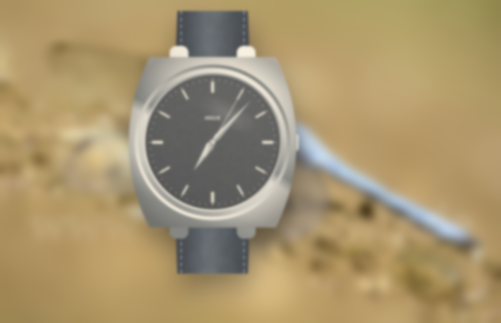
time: 7.07.05
